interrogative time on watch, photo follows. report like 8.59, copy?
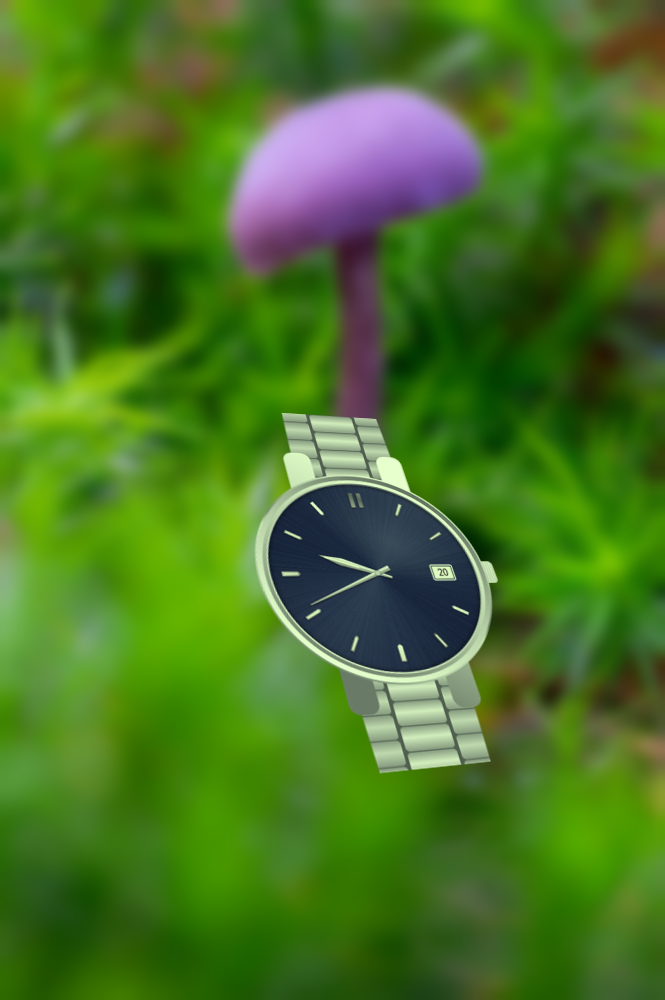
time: 9.41
